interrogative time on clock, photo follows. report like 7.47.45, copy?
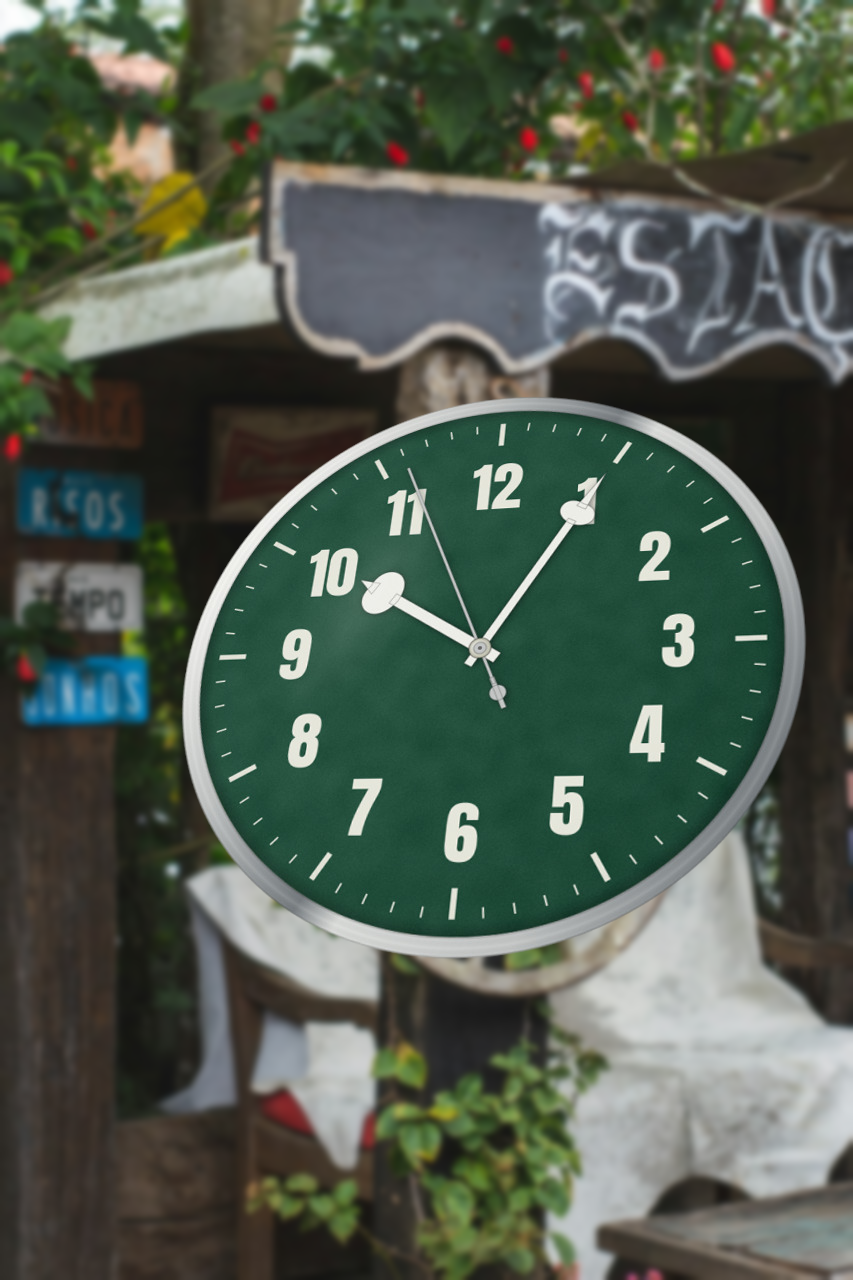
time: 10.04.56
